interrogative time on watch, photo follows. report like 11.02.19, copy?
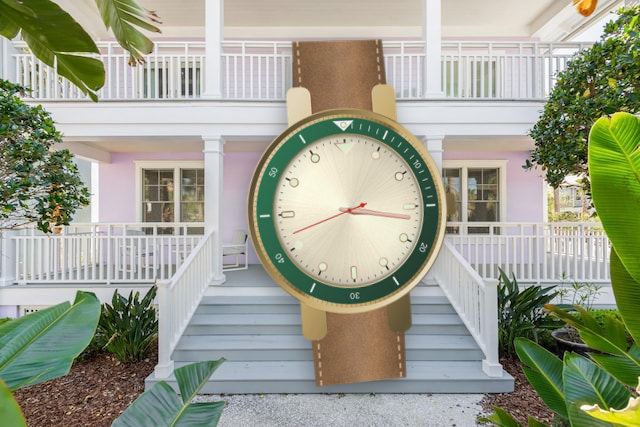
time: 3.16.42
